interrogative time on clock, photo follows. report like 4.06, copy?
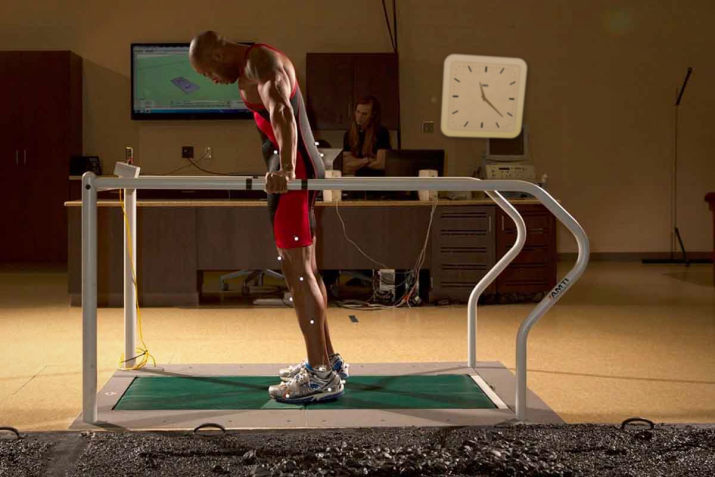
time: 11.22
